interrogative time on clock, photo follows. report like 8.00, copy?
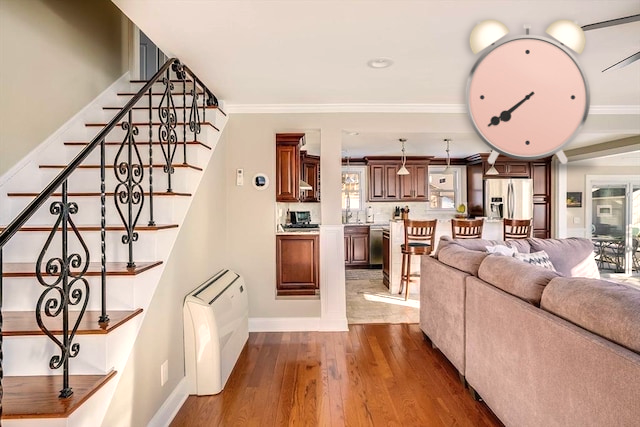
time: 7.39
